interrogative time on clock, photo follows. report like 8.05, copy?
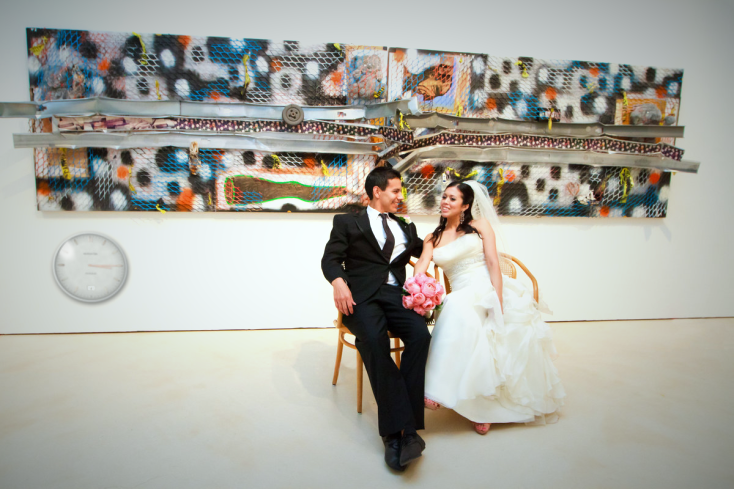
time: 3.15
